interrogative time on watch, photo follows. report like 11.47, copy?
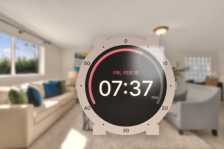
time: 7.37
